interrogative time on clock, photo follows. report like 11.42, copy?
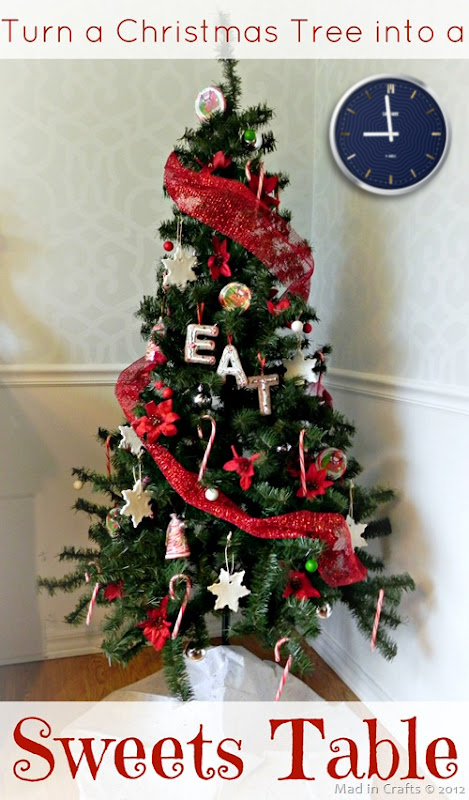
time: 8.59
